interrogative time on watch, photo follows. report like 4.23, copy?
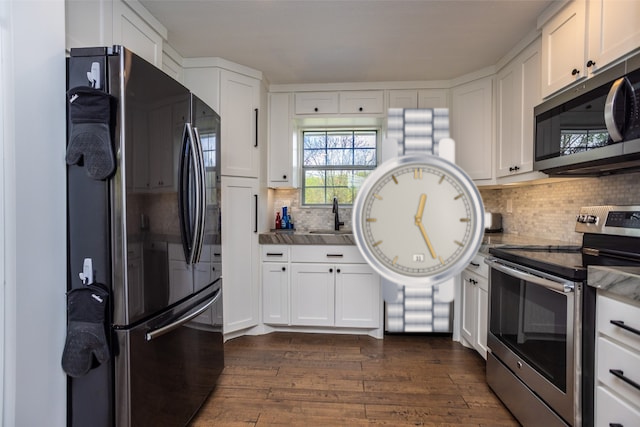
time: 12.26
